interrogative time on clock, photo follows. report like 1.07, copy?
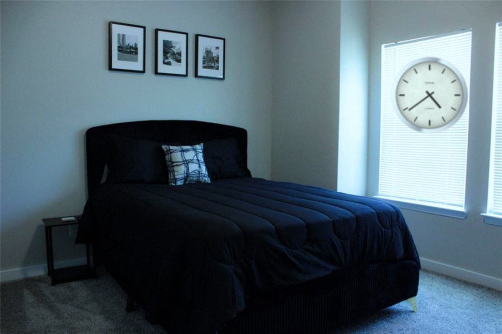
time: 4.39
